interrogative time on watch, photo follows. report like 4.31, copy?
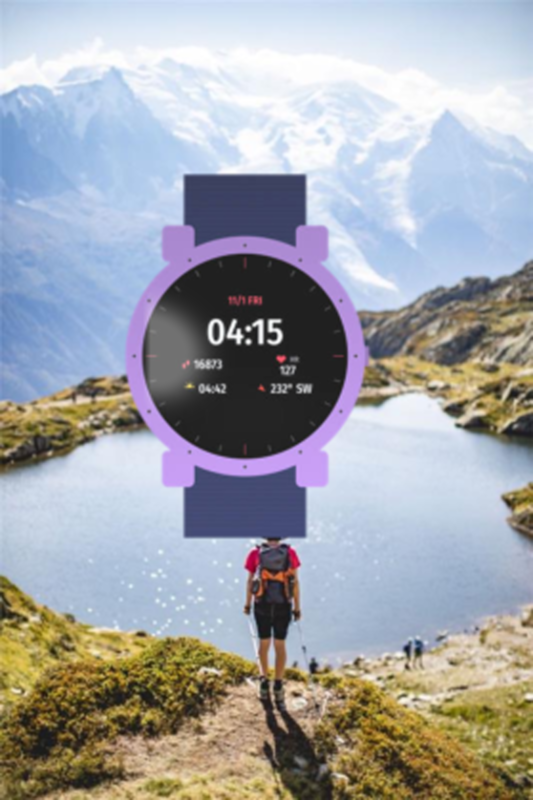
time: 4.15
